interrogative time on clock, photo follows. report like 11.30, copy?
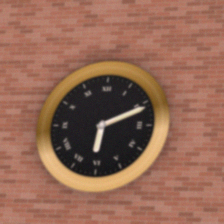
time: 6.11
